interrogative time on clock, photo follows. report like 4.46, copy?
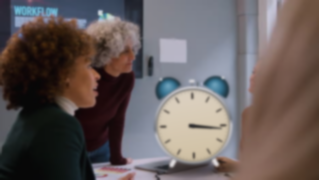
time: 3.16
